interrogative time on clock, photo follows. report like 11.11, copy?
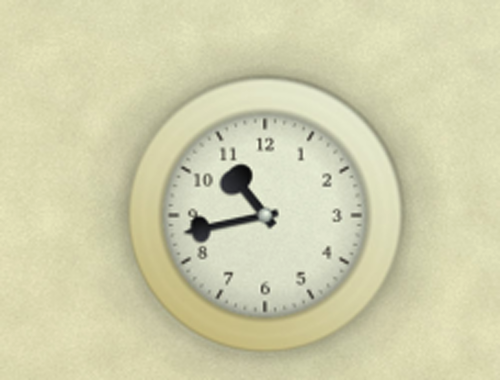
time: 10.43
